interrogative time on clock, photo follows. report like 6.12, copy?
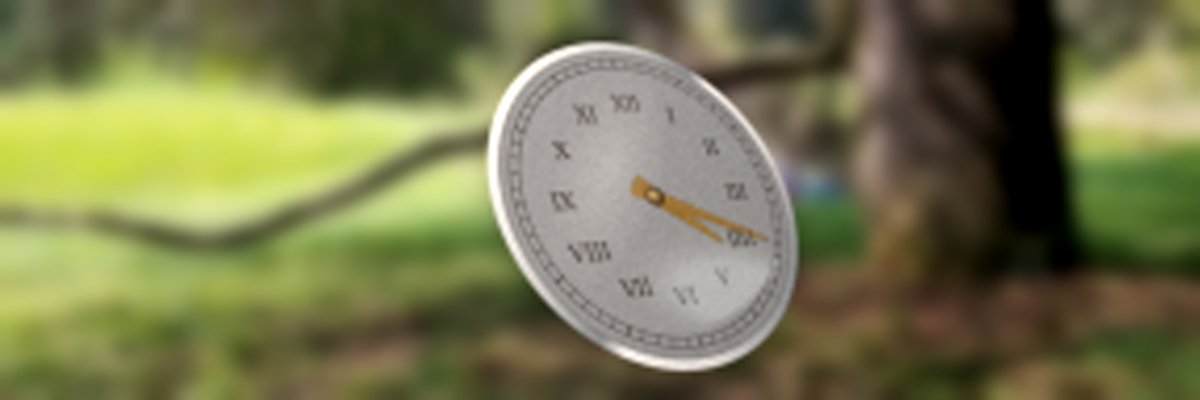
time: 4.19
